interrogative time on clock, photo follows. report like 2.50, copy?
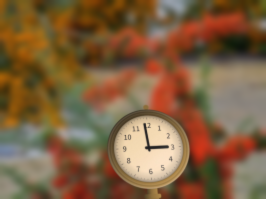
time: 2.59
